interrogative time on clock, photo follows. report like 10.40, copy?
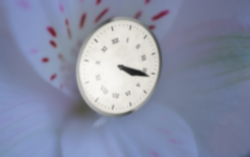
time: 4.21
